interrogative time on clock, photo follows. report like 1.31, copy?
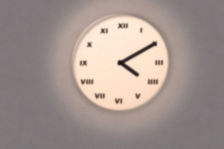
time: 4.10
